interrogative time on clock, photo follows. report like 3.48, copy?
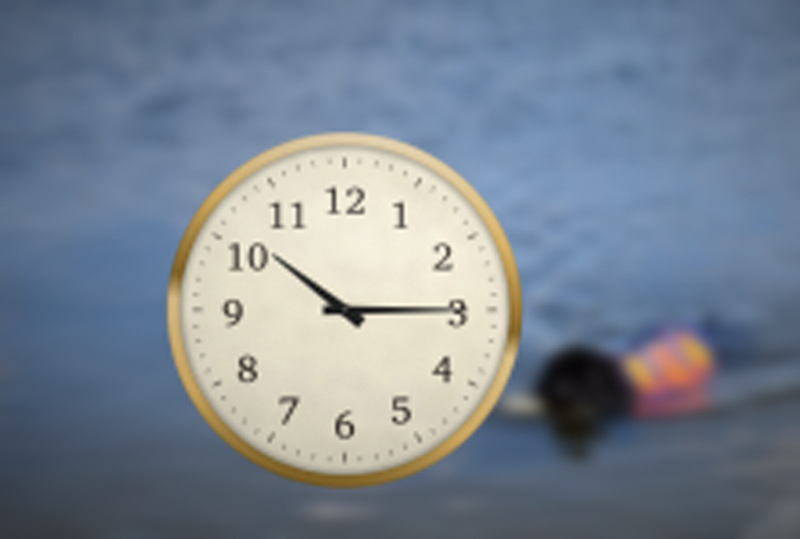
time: 10.15
